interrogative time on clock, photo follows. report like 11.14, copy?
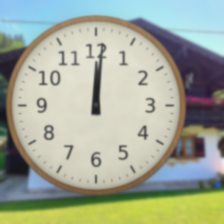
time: 12.01
